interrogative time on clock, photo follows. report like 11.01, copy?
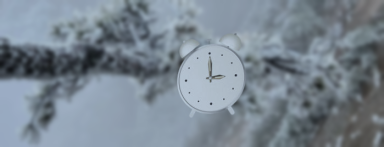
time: 3.00
